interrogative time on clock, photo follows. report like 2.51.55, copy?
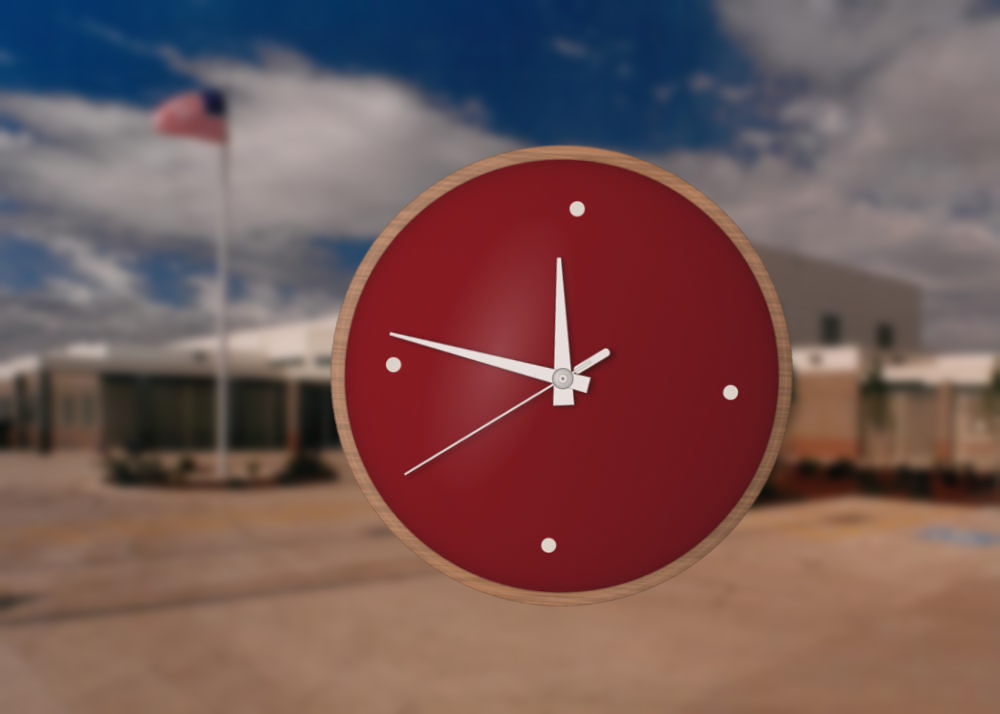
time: 11.46.39
